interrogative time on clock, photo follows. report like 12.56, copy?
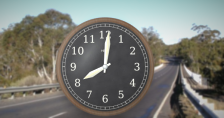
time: 8.01
